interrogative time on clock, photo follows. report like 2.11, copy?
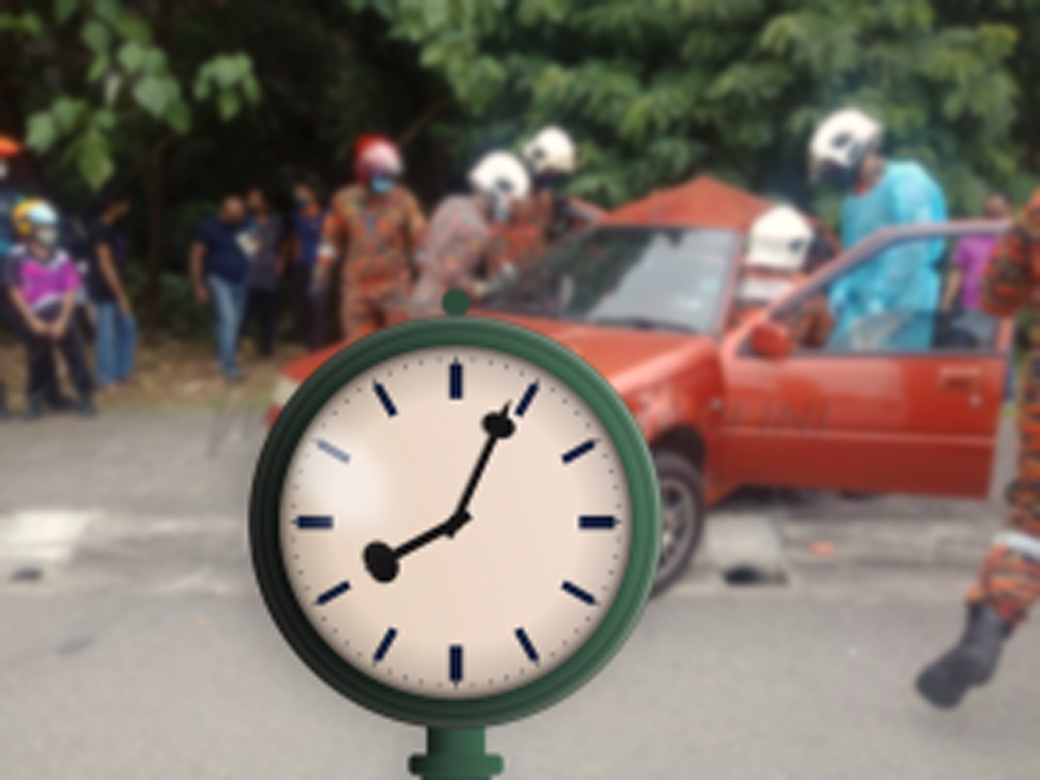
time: 8.04
